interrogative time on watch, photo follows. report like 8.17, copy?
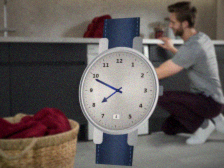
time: 7.49
